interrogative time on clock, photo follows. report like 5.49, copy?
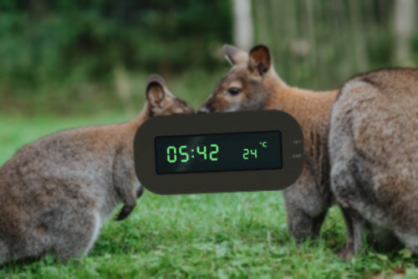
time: 5.42
